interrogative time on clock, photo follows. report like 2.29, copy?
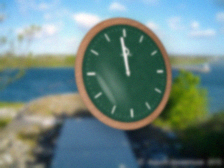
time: 11.59
